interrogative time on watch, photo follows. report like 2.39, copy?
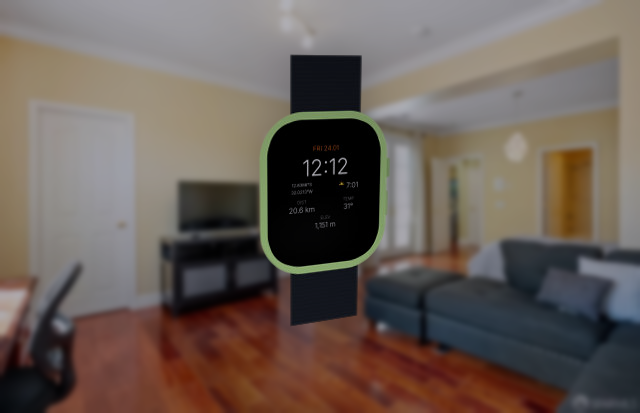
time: 12.12
